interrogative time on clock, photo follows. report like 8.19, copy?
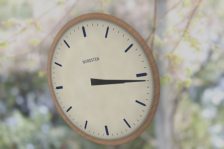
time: 3.16
